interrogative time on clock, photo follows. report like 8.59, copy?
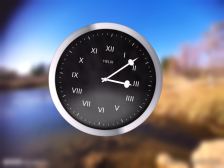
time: 3.08
